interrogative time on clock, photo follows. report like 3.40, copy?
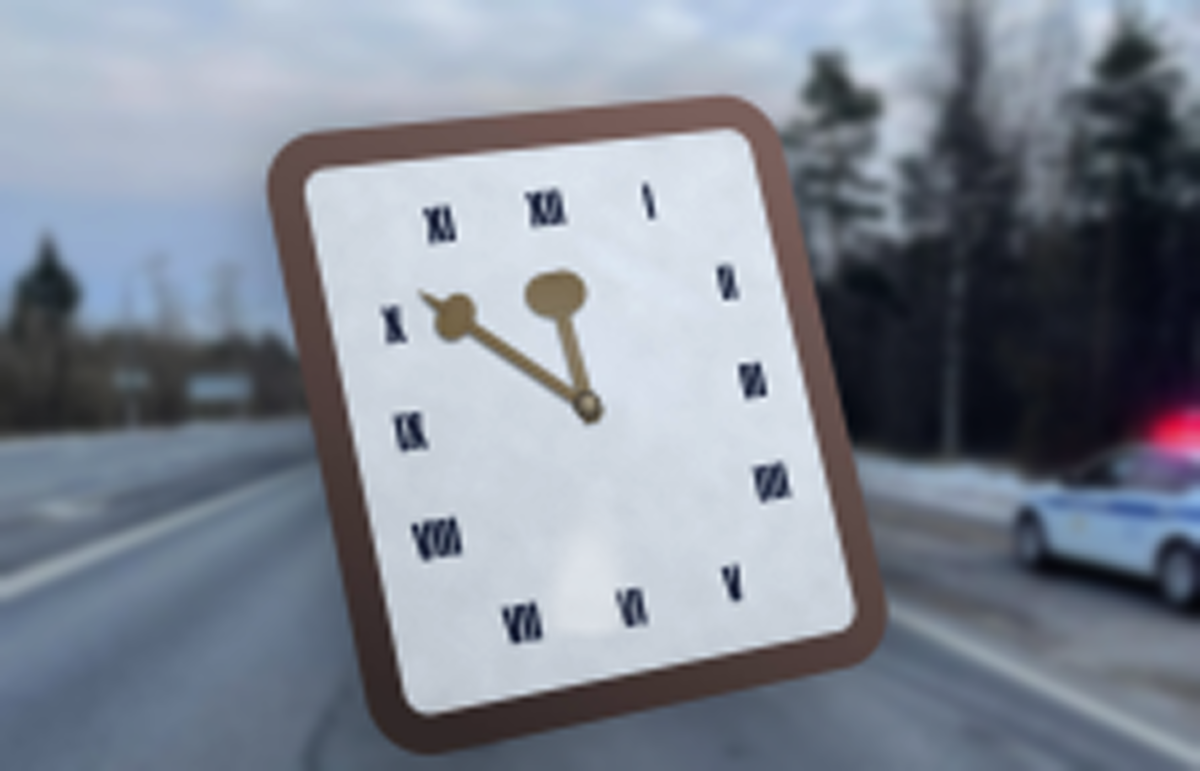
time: 11.52
